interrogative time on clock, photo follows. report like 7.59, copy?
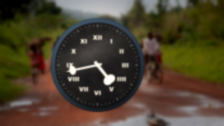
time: 4.43
